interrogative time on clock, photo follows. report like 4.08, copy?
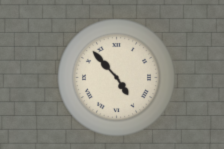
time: 4.53
